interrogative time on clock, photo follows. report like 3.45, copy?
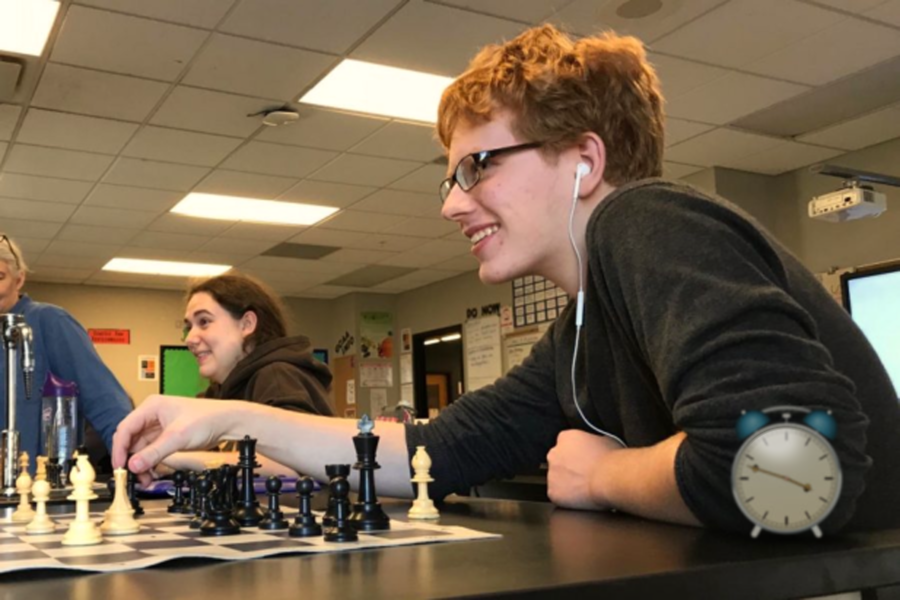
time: 3.48
